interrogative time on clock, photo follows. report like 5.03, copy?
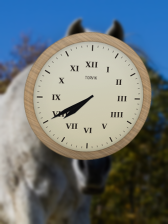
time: 7.40
